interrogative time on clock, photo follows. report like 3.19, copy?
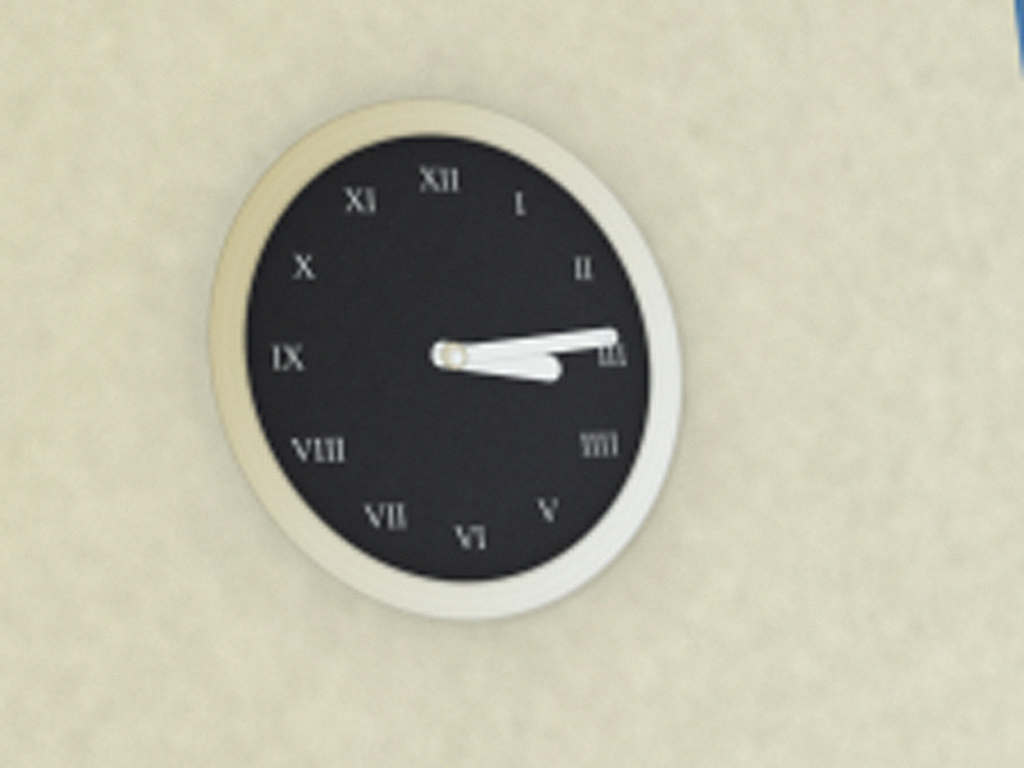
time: 3.14
